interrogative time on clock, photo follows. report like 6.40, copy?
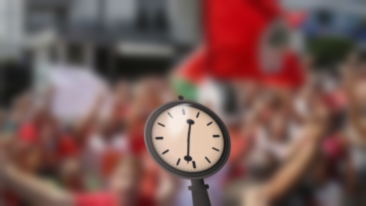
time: 12.32
